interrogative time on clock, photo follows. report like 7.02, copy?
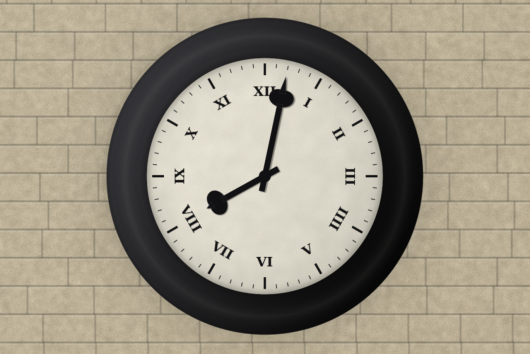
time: 8.02
